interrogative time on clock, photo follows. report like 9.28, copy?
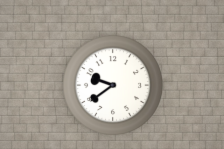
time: 9.39
